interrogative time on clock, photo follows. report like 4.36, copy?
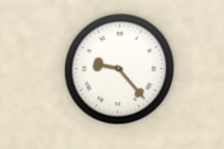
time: 9.23
